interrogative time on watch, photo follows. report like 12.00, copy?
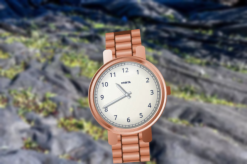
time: 10.41
